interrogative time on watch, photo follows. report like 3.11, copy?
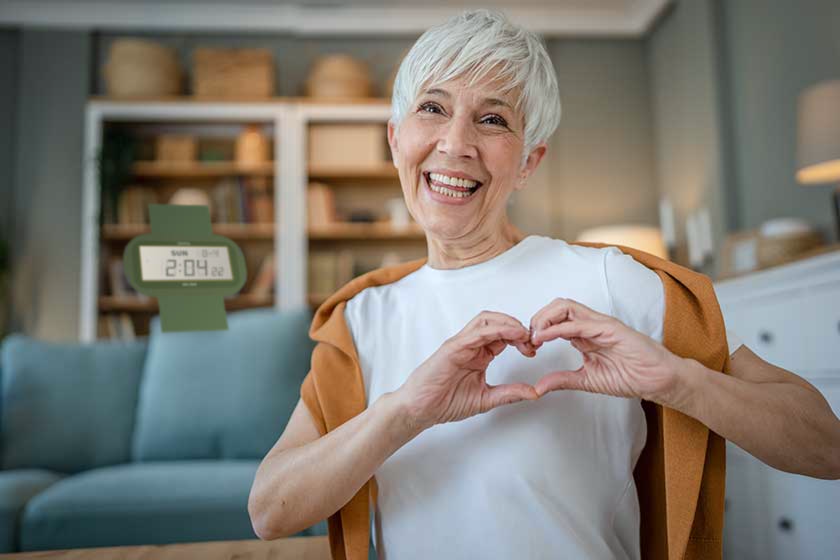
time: 2.04
